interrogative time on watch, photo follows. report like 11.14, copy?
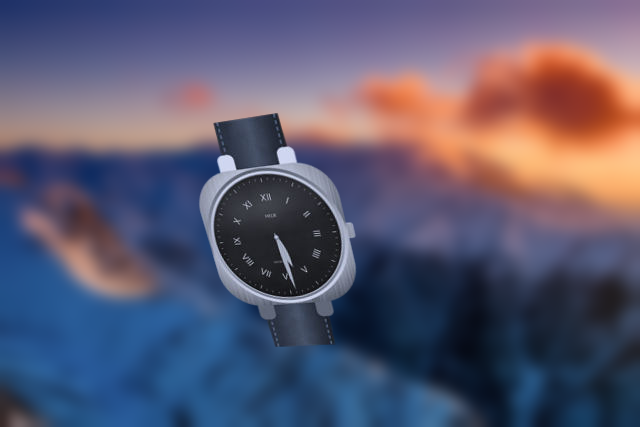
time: 5.29
